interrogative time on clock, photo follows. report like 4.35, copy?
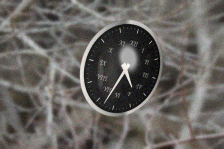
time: 4.33
